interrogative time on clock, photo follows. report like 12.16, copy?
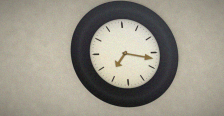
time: 7.17
